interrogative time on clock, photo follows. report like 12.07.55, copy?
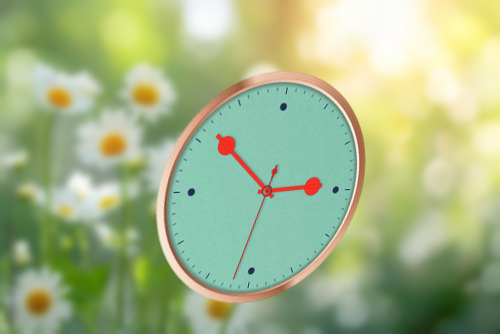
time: 2.51.32
